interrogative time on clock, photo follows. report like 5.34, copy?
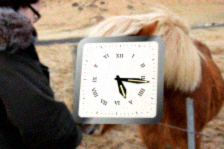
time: 5.16
